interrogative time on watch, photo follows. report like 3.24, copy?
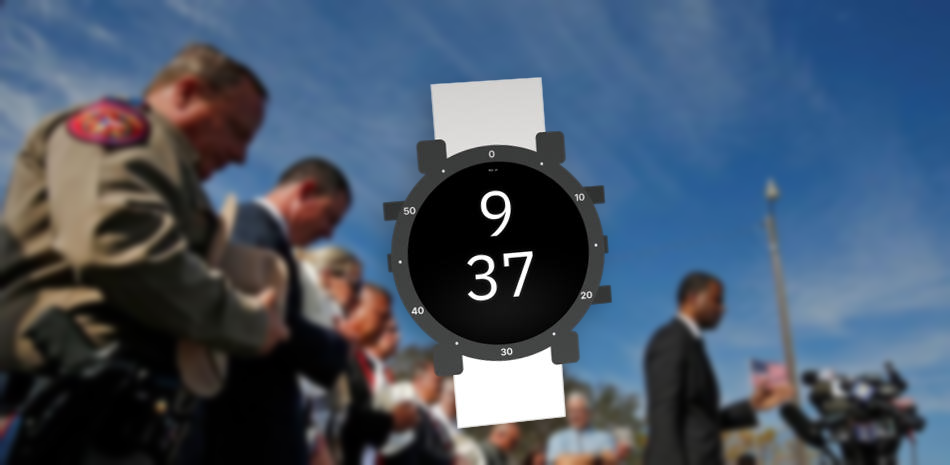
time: 9.37
